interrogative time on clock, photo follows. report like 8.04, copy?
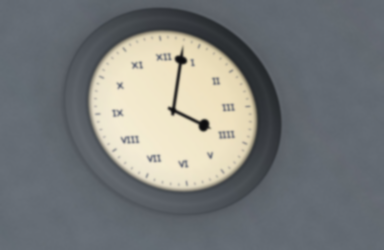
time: 4.03
